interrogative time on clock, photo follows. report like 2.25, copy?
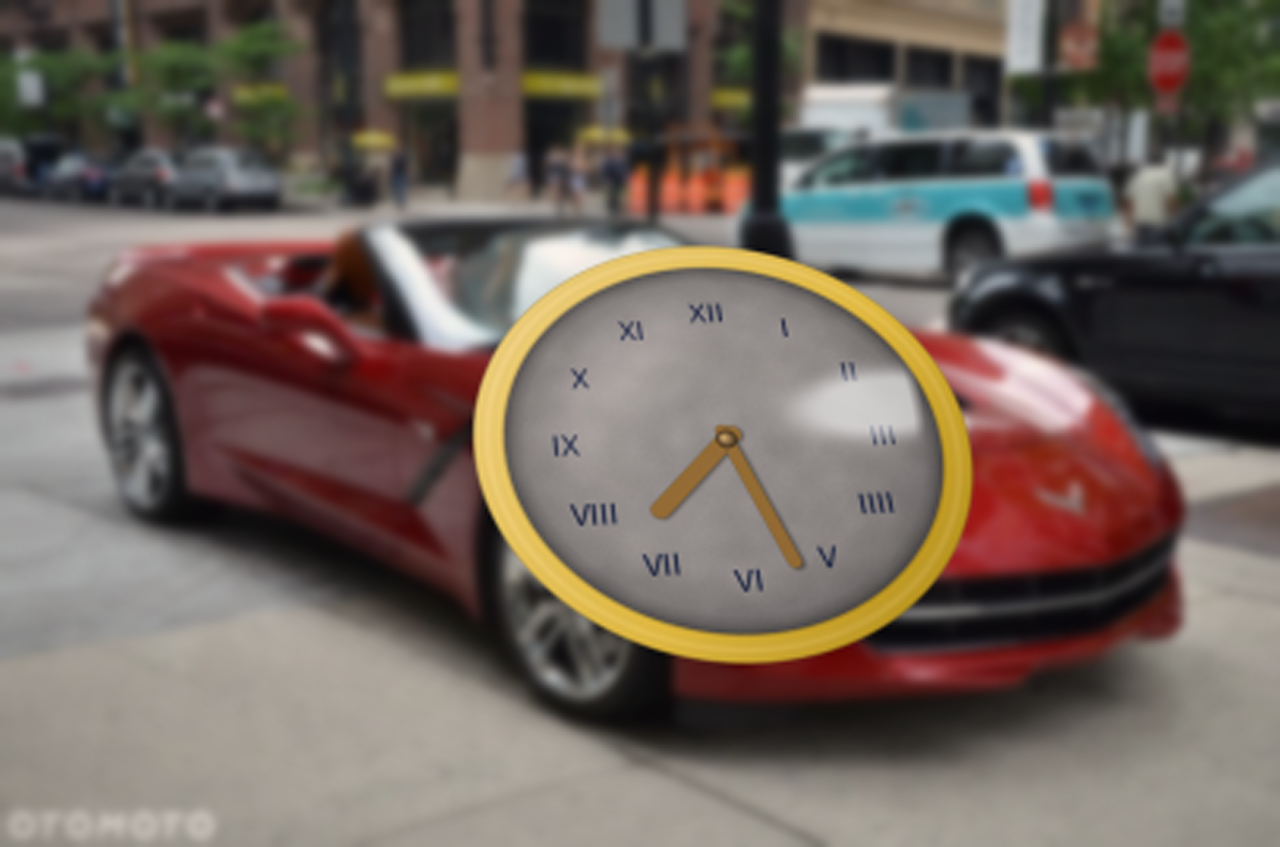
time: 7.27
